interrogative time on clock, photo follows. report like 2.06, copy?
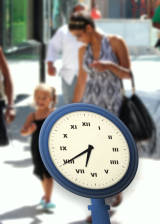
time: 6.40
